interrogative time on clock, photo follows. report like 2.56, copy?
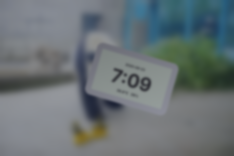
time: 7.09
